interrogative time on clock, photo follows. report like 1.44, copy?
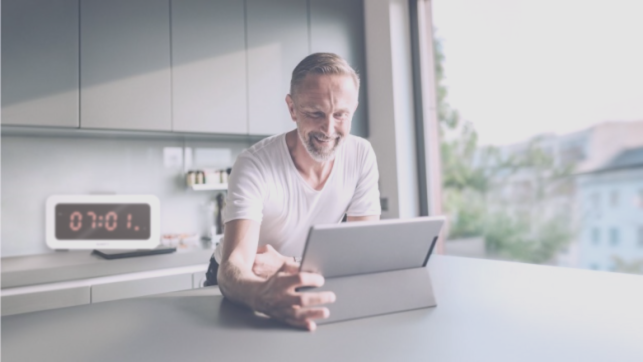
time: 7.01
